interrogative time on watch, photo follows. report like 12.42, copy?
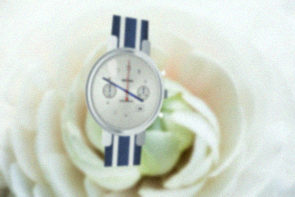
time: 3.49
